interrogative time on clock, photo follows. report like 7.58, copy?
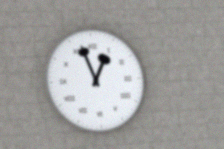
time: 12.57
